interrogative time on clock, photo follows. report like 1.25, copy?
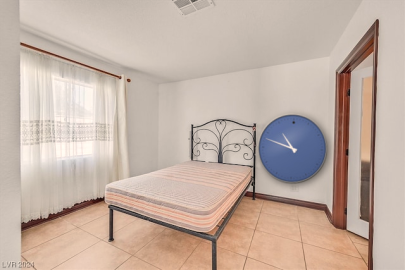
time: 10.48
